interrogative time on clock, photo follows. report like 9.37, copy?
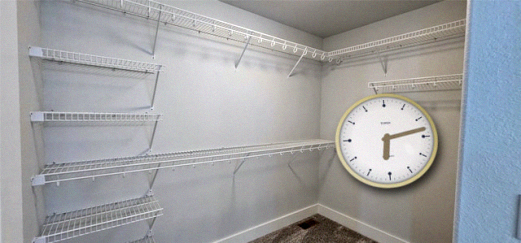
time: 6.13
